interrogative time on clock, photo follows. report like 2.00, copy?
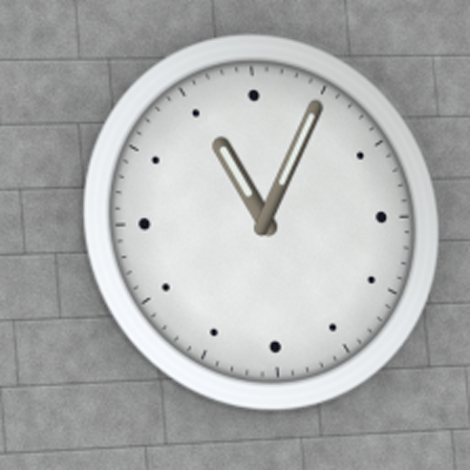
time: 11.05
